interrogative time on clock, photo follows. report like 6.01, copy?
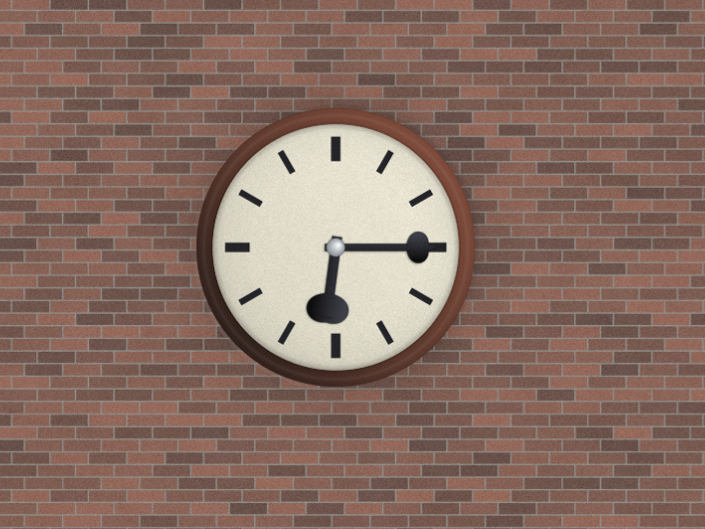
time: 6.15
